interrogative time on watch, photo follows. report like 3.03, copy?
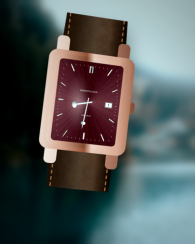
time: 8.31
